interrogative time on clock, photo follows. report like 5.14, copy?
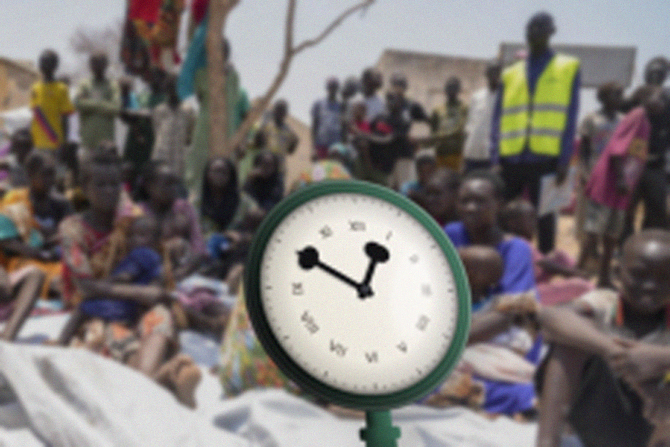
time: 12.50
